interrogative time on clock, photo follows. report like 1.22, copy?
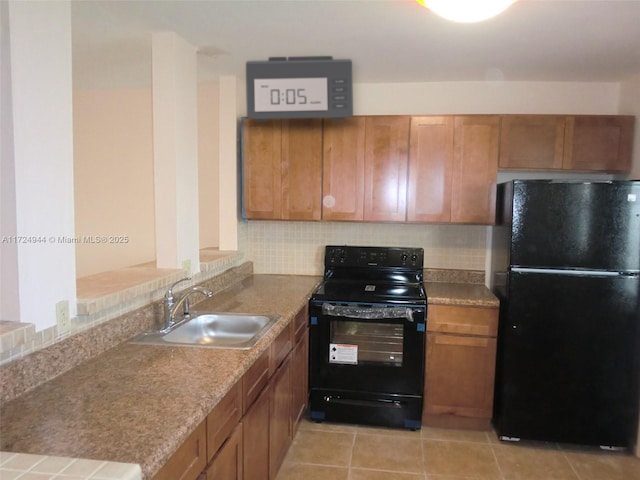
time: 0.05
